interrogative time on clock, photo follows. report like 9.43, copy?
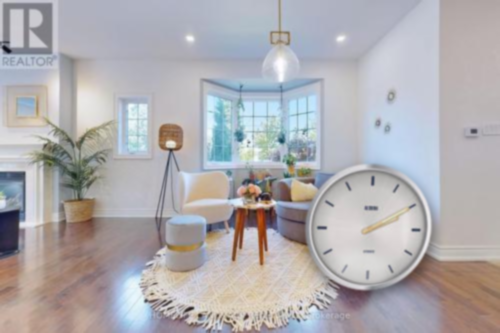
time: 2.10
